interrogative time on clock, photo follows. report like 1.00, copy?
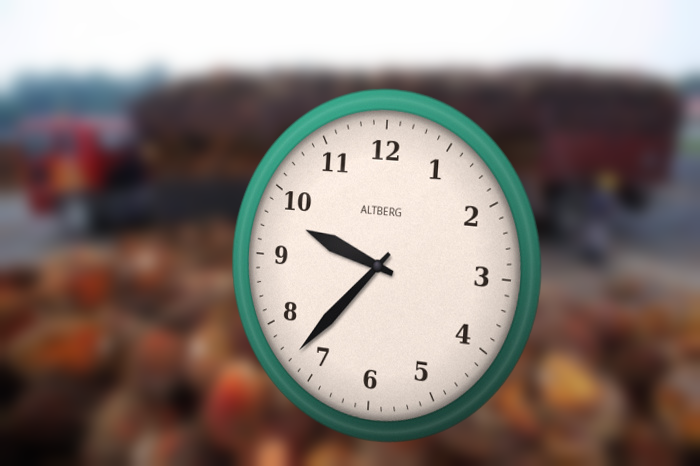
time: 9.37
